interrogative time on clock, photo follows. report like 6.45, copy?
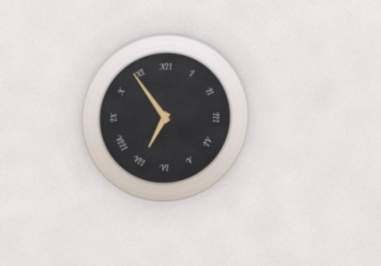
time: 6.54
